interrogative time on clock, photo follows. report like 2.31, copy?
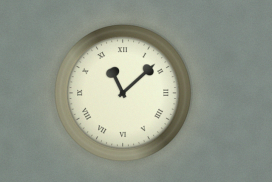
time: 11.08
